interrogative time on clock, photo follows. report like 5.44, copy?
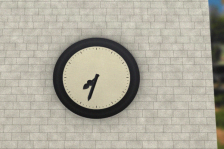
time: 7.33
